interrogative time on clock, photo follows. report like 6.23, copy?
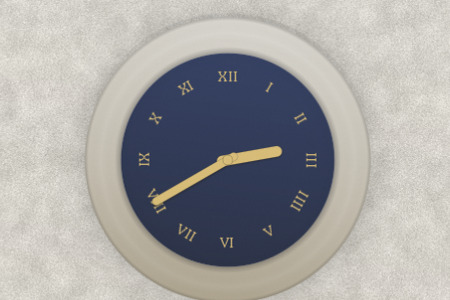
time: 2.40
